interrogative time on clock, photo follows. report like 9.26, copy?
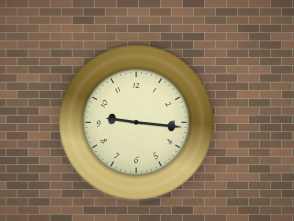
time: 9.16
